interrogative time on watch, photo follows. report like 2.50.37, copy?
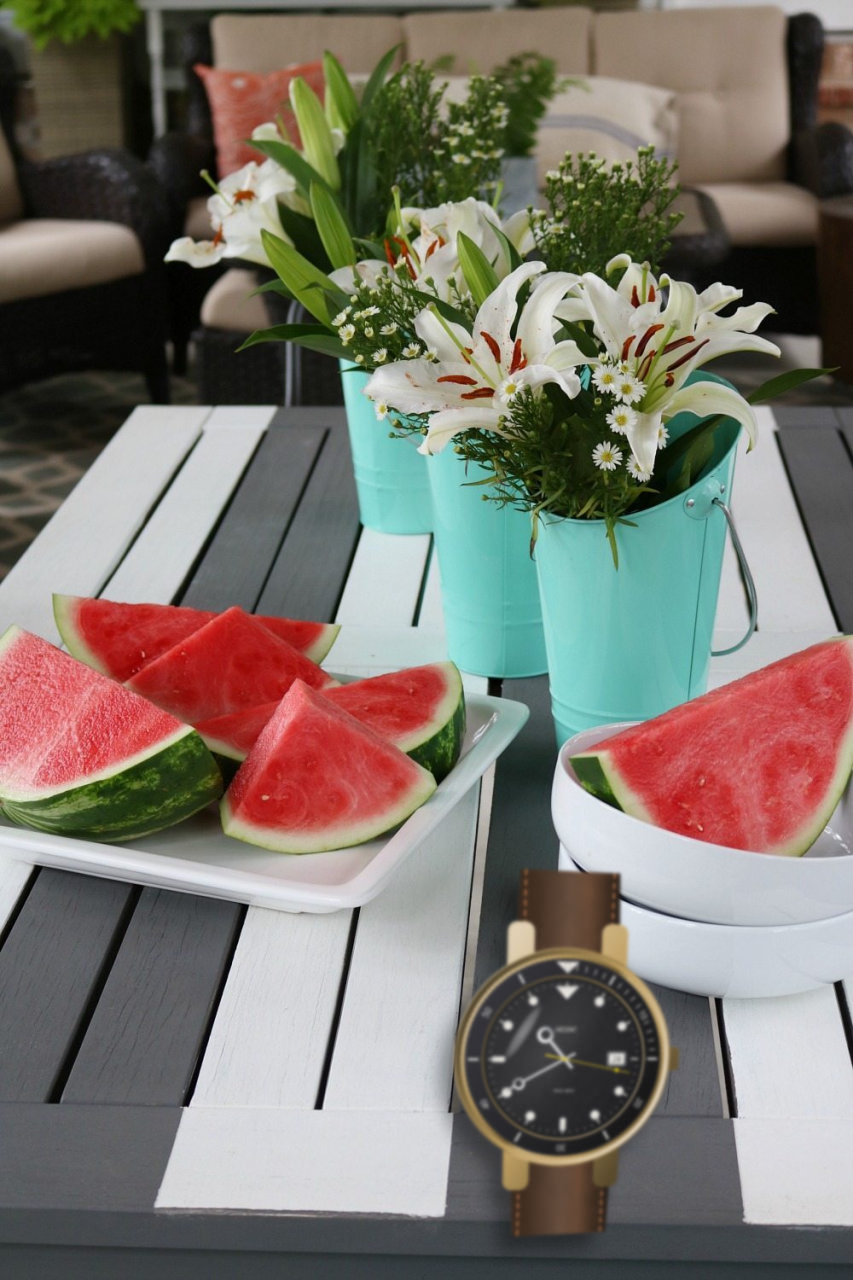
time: 10.40.17
